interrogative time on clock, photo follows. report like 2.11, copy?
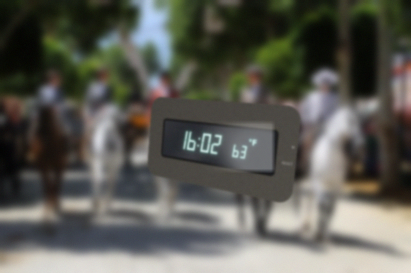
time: 16.02
